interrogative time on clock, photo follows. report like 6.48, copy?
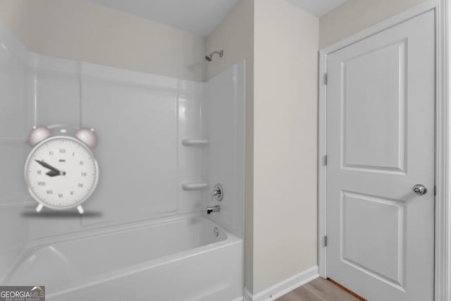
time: 8.49
